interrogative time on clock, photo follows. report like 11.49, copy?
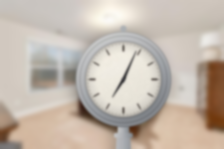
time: 7.04
